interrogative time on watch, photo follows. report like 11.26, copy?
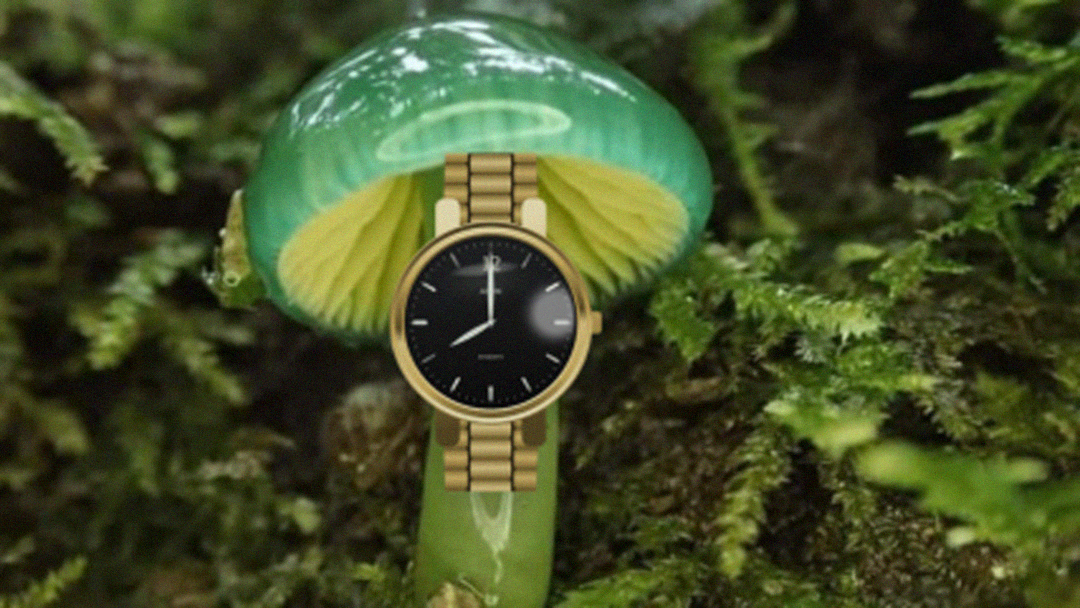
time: 8.00
